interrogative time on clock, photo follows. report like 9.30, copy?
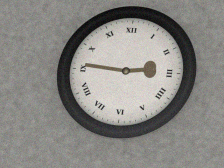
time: 2.46
